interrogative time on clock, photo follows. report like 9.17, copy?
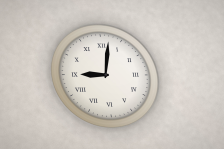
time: 9.02
